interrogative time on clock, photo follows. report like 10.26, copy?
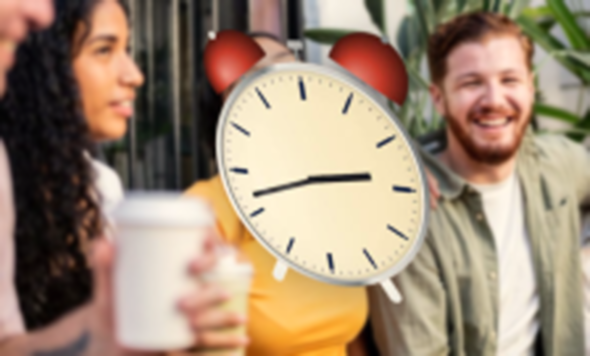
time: 2.42
